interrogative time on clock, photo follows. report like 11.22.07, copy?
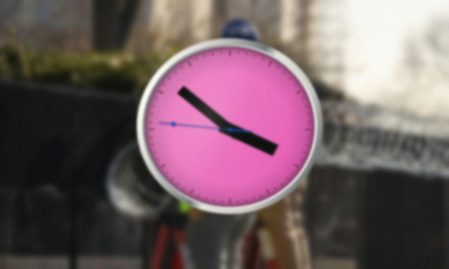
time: 3.51.46
